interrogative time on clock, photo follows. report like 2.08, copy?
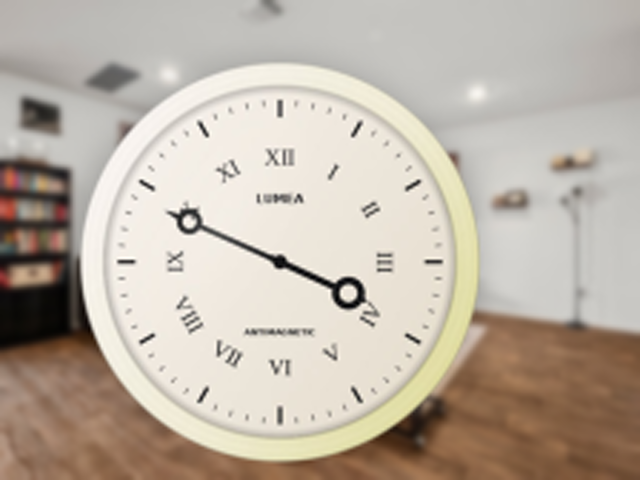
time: 3.49
